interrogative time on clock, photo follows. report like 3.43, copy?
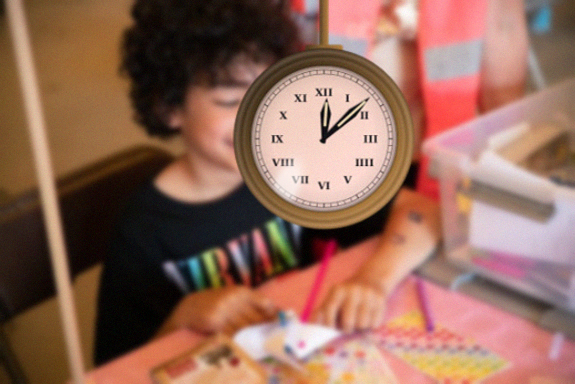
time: 12.08
